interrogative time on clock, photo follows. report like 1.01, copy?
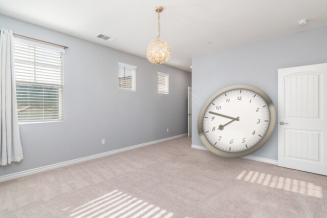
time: 7.47
